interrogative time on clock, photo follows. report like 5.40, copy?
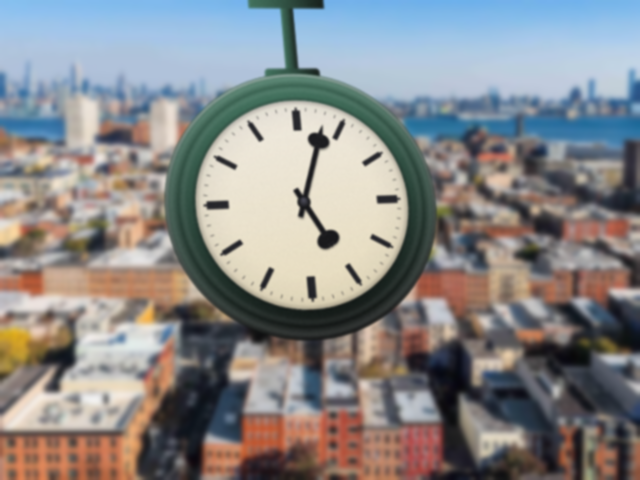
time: 5.03
